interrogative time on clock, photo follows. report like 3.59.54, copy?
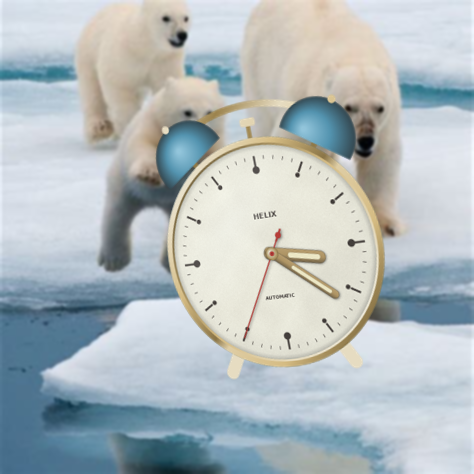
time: 3.21.35
